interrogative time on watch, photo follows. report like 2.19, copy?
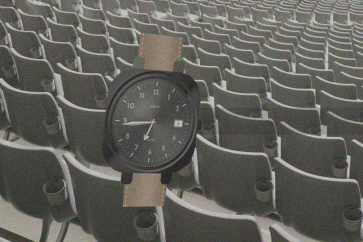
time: 6.44
